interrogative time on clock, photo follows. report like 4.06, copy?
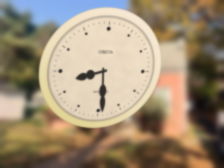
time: 8.29
